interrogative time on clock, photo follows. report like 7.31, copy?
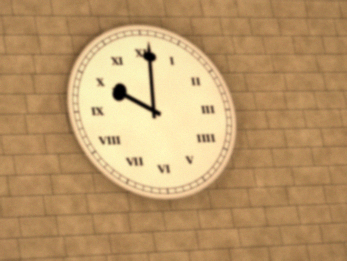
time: 10.01
